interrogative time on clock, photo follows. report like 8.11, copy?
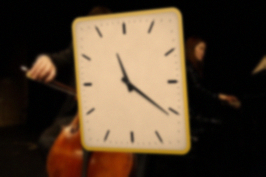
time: 11.21
